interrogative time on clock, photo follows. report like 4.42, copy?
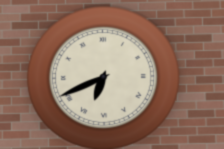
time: 6.41
